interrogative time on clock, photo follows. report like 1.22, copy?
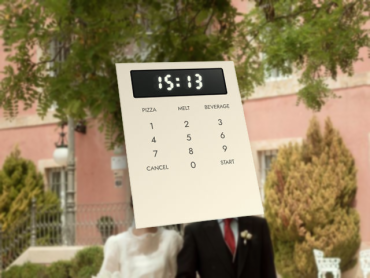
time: 15.13
